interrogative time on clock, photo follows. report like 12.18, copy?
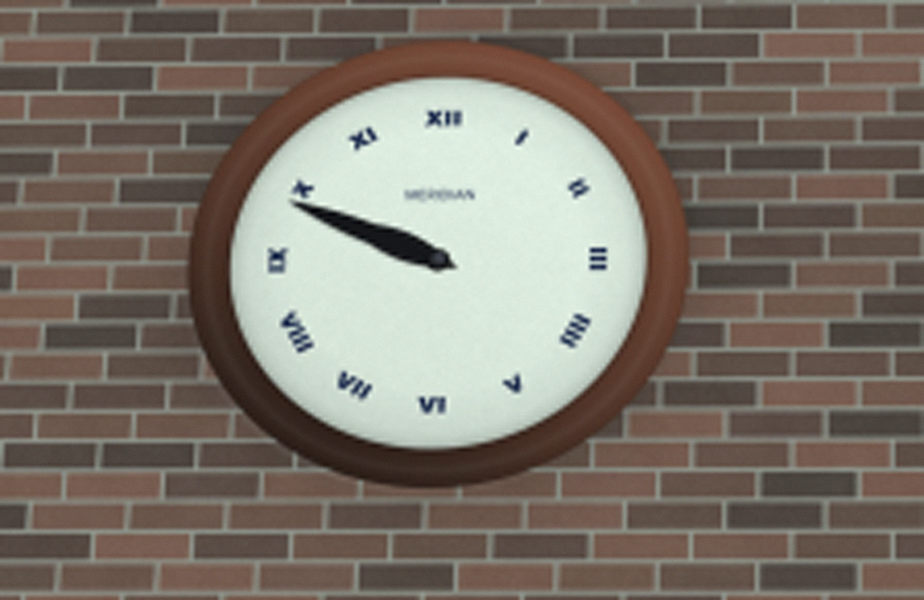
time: 9.49
